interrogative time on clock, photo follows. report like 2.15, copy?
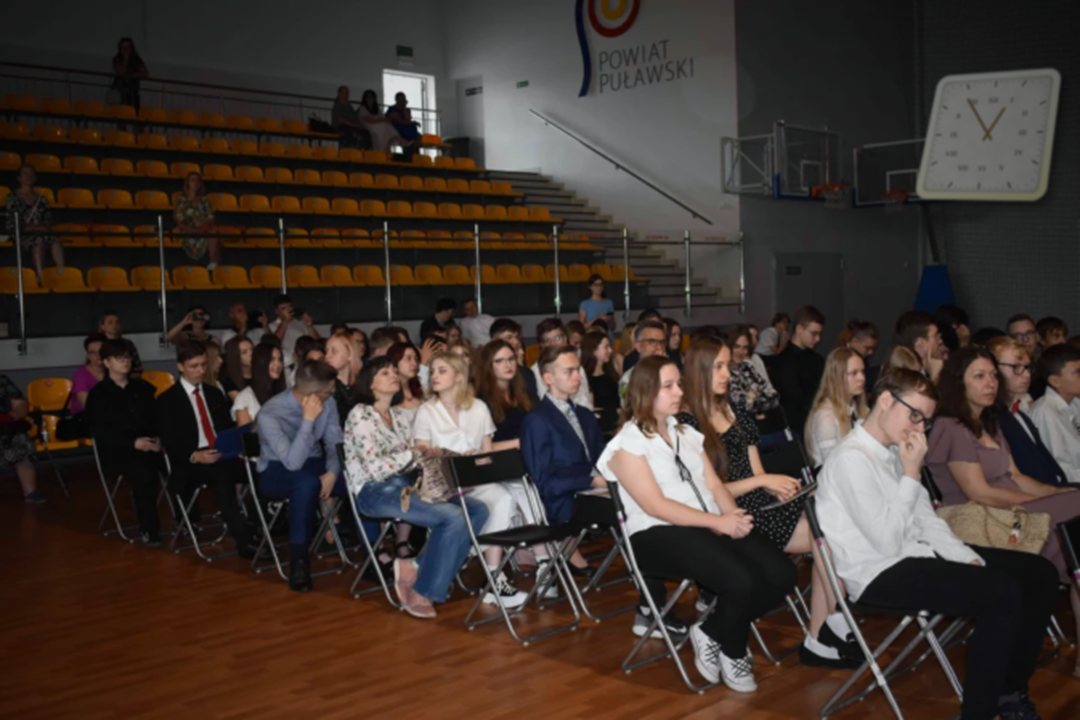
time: 12.54
